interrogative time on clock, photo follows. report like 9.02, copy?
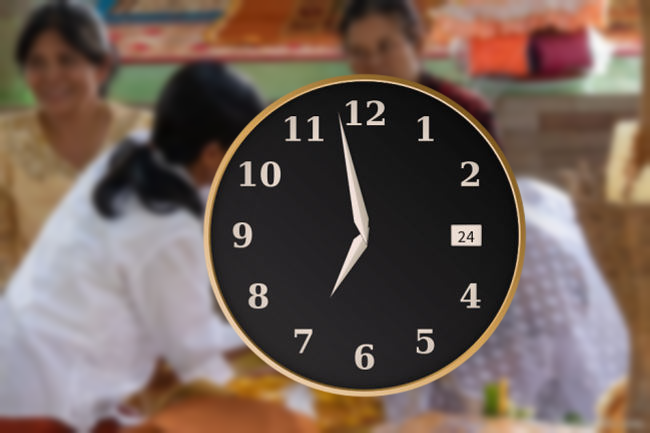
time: 6.58
